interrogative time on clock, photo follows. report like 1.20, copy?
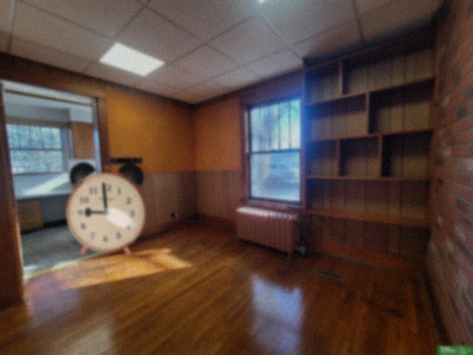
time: 8.59
